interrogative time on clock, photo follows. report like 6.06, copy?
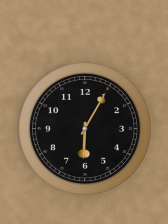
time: 6.05
